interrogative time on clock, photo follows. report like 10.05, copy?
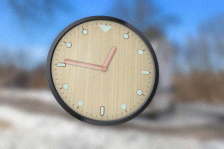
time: 12.46
